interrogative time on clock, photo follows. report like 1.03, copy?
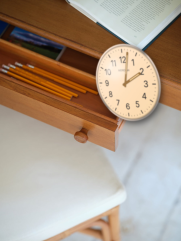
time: 2.02
